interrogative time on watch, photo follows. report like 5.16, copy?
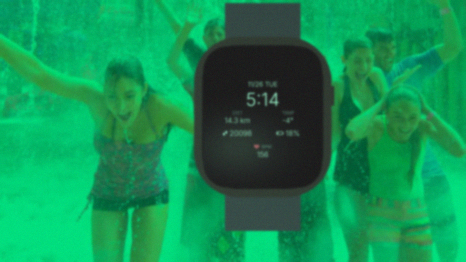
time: 5.14
